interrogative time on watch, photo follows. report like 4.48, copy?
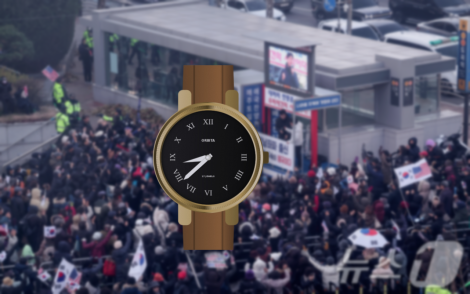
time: 8.38
